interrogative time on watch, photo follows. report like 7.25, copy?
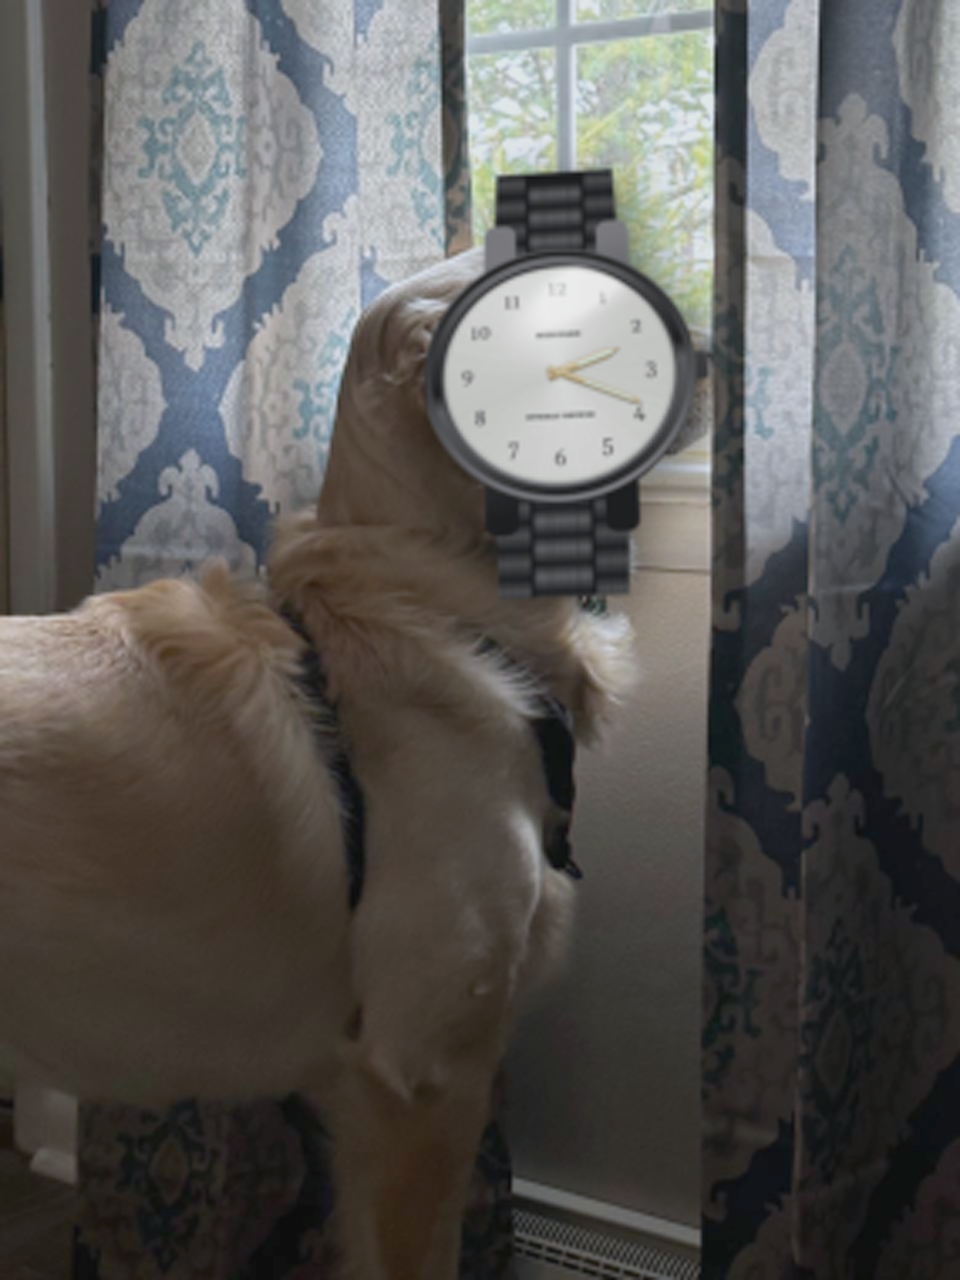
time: 2.19
